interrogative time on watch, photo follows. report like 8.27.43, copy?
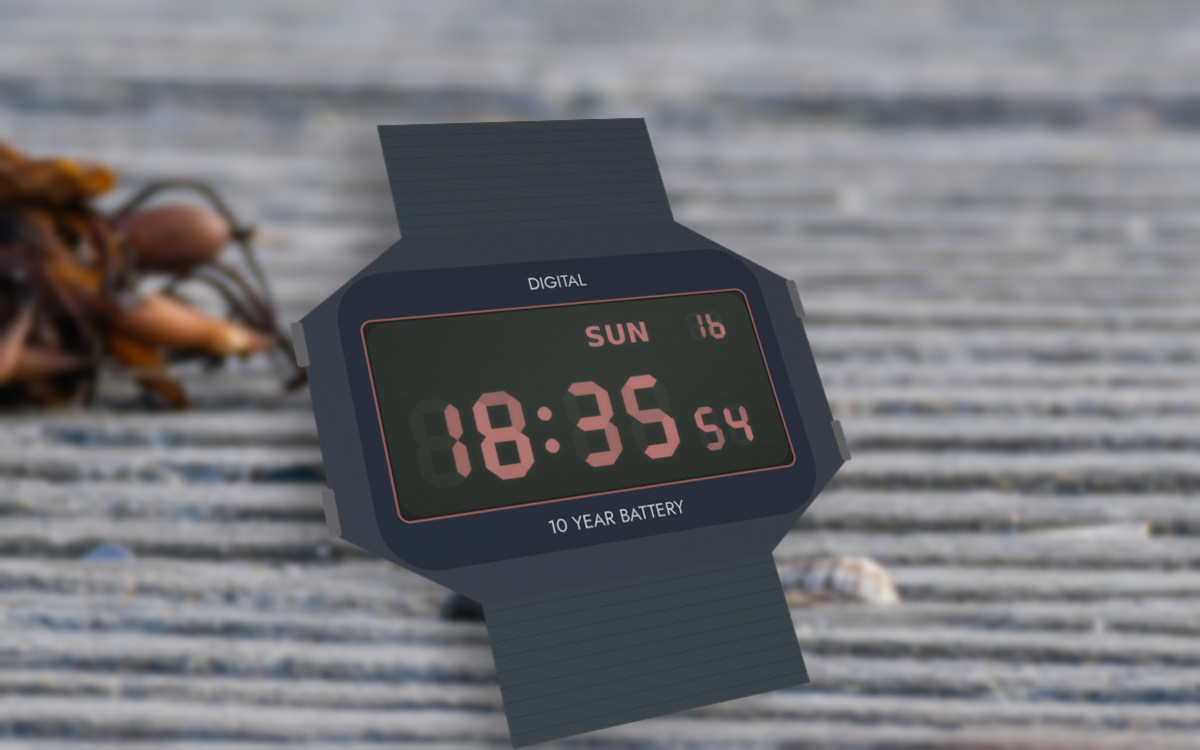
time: 18.35.54
